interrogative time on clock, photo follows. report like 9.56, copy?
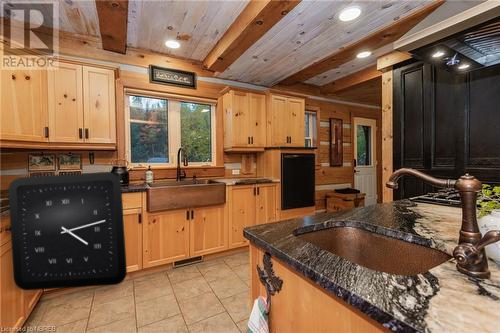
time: 4.13
